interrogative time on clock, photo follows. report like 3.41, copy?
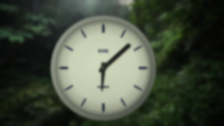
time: 6.08
